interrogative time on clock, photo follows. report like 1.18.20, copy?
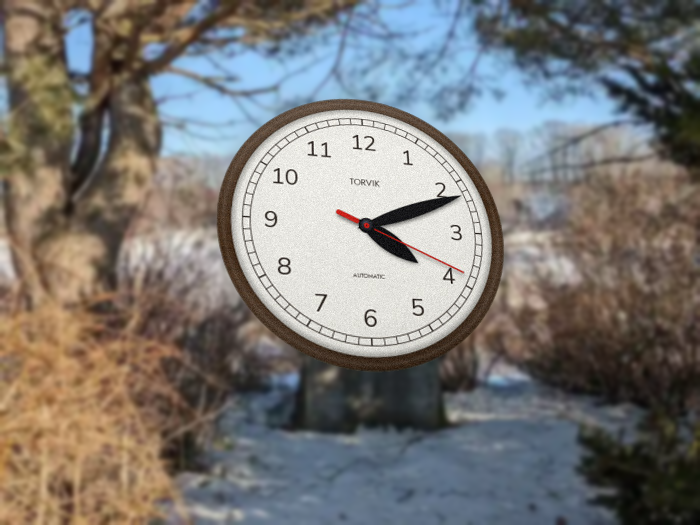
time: 4.11.19
